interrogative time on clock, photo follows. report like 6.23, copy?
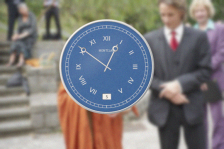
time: 12.51
